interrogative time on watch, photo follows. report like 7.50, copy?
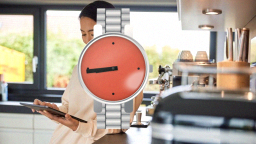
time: 8.44
